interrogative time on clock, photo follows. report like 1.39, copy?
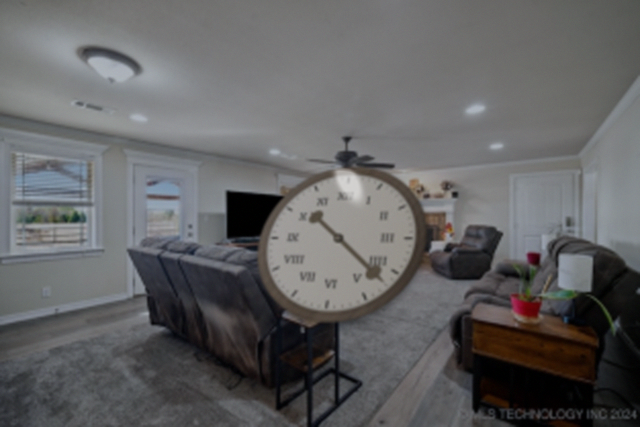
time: 10.22
